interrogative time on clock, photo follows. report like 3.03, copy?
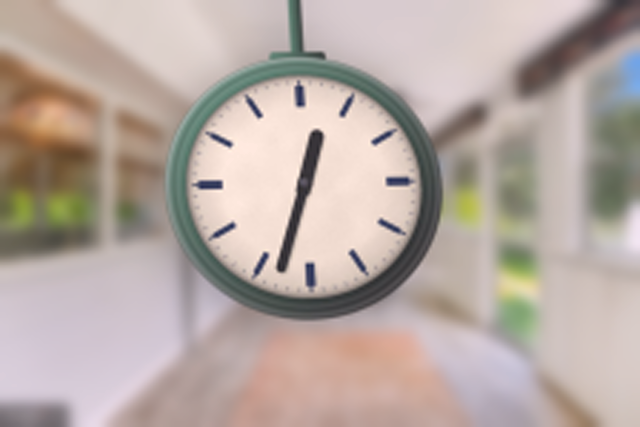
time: 12.33
